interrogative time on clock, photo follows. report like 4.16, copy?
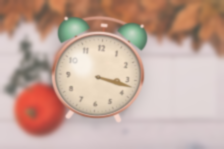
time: 3.17
